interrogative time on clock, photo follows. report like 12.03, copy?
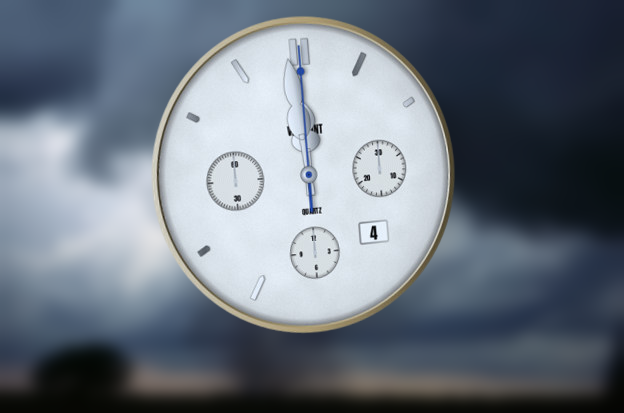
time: 11.59
